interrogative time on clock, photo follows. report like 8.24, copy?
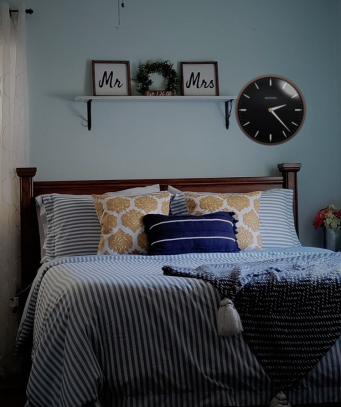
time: 2.23
